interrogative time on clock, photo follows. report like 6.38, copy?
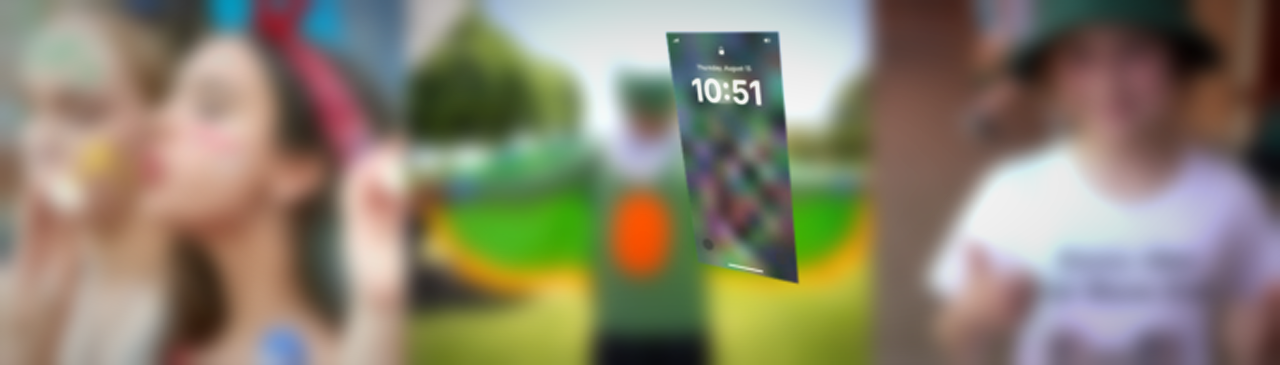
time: 10.51
